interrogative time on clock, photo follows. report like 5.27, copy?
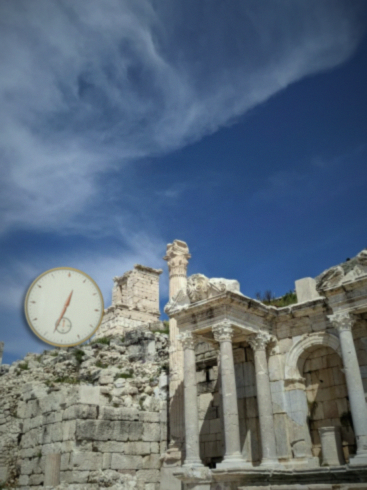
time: 12.33
